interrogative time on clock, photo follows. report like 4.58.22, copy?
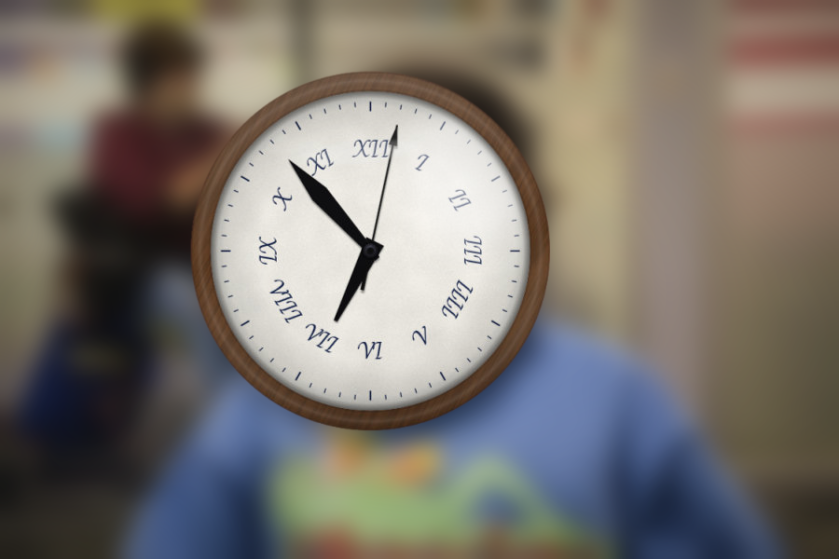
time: 6.53.02
